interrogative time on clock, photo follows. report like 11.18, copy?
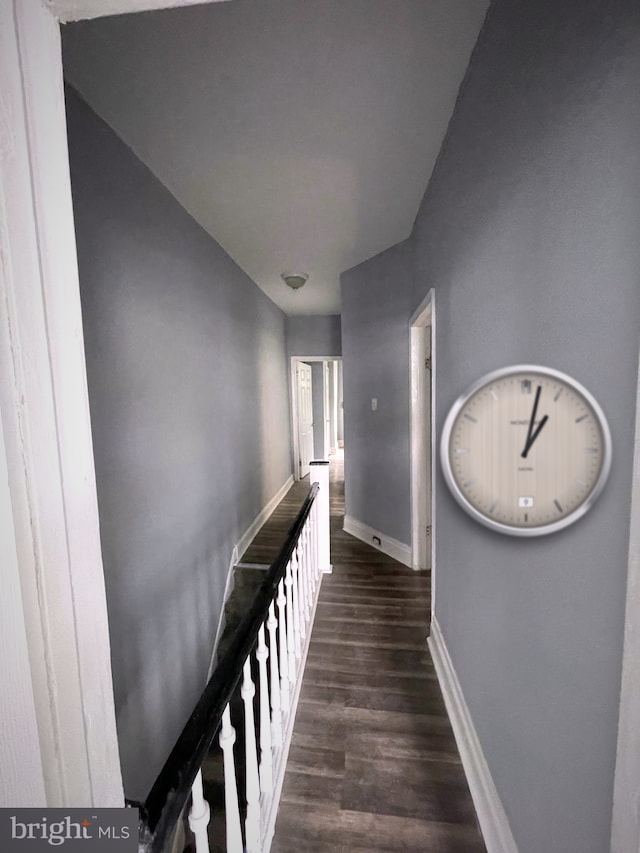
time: 1.02
